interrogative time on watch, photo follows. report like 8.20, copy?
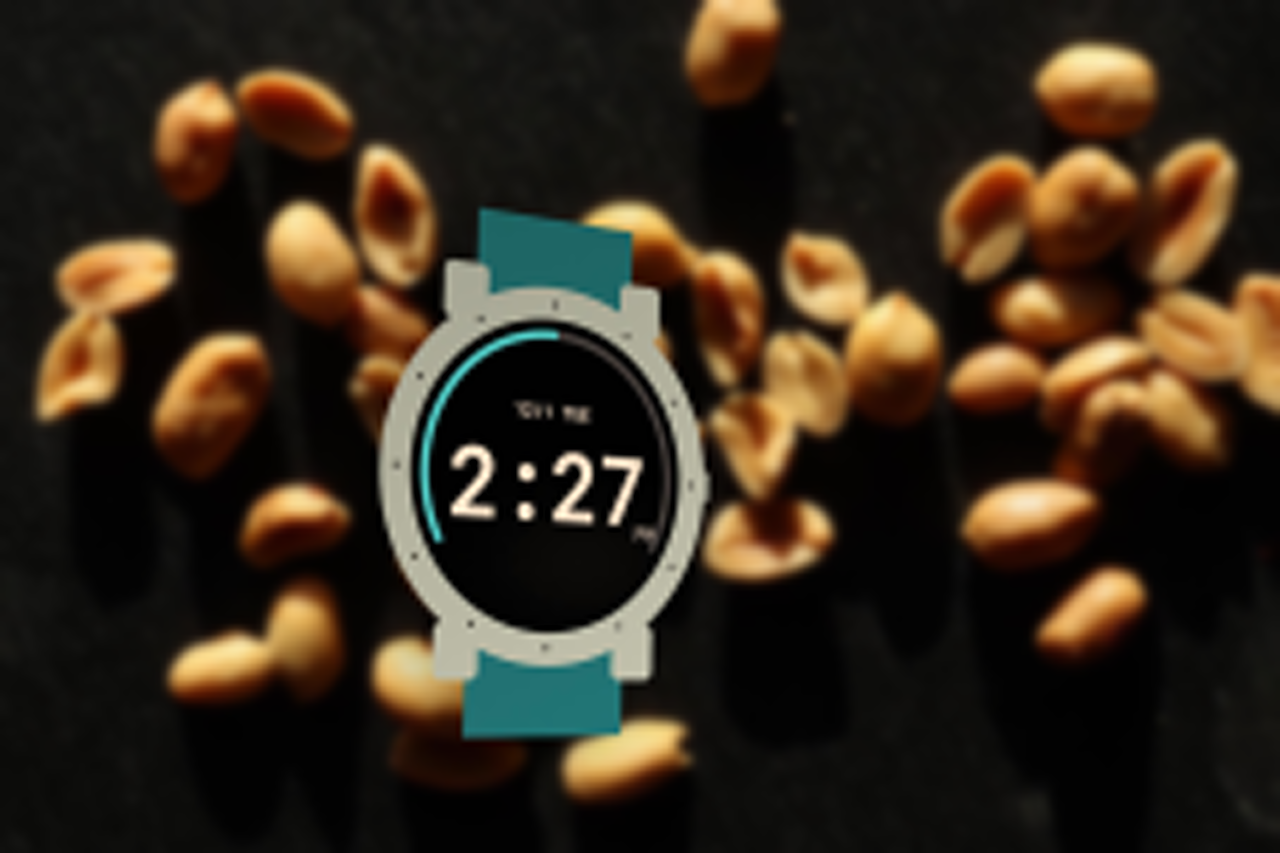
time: 2.27
